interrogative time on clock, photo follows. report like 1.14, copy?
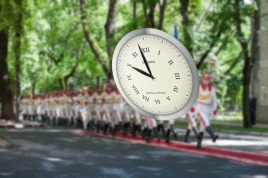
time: 9.58
